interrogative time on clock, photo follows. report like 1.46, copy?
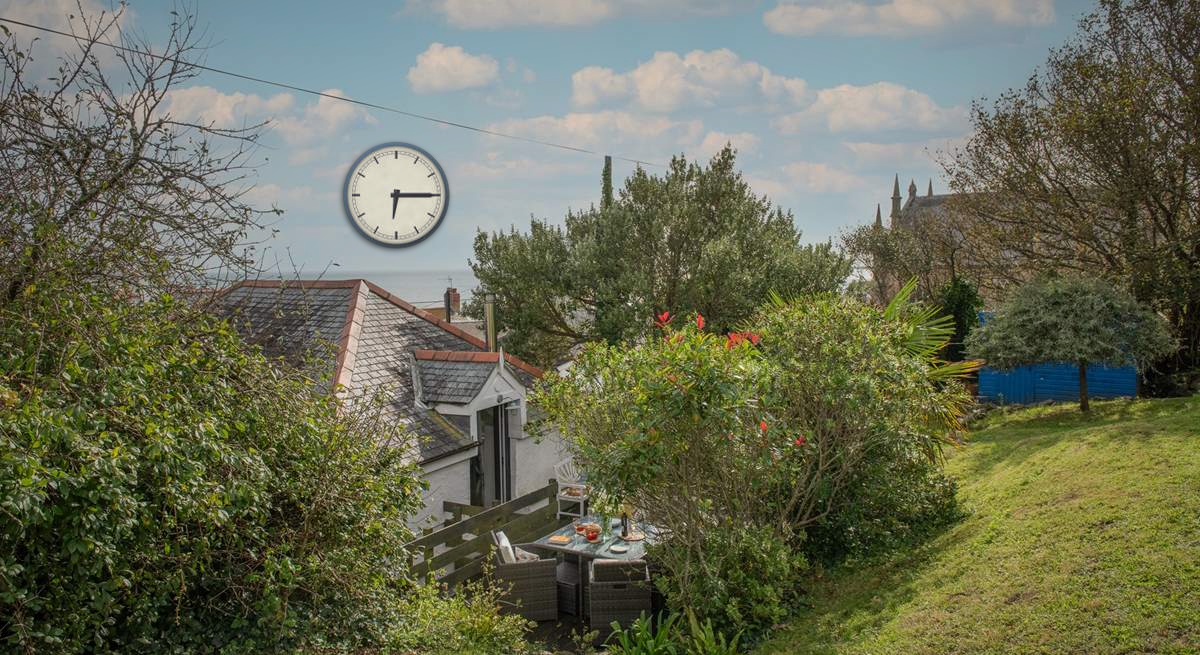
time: 6.15
